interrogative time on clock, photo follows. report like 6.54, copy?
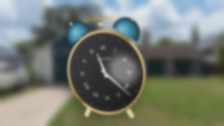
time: 11.22
